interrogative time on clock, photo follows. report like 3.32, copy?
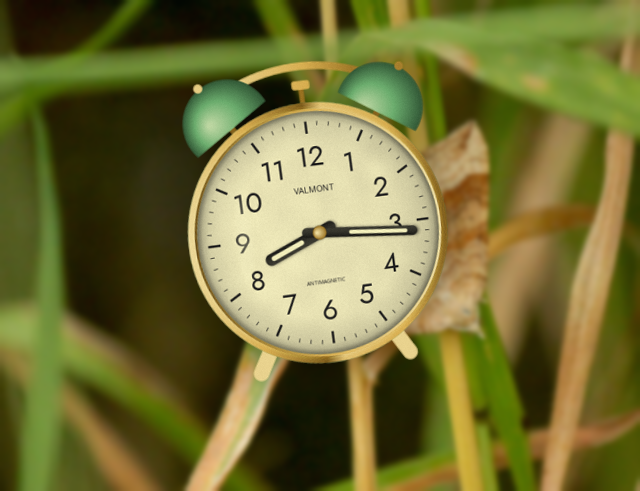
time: 8.16
